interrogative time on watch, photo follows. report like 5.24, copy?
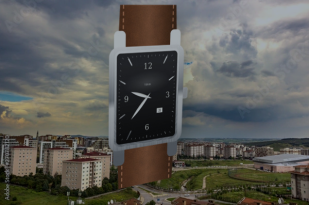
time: 9.37
